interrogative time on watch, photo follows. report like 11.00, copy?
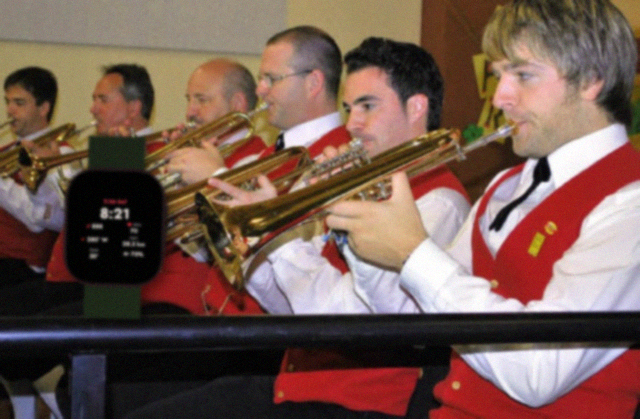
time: 8.21
